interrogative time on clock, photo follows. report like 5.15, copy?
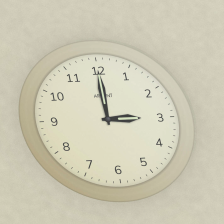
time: 3.00
